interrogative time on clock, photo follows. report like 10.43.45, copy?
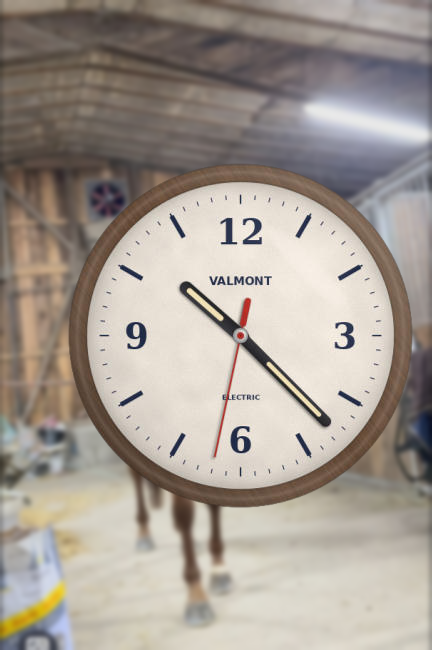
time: 10.22.32
